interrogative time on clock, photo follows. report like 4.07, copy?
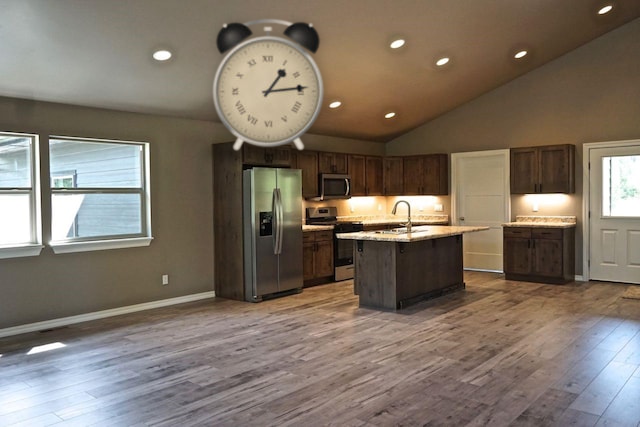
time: 1.14
